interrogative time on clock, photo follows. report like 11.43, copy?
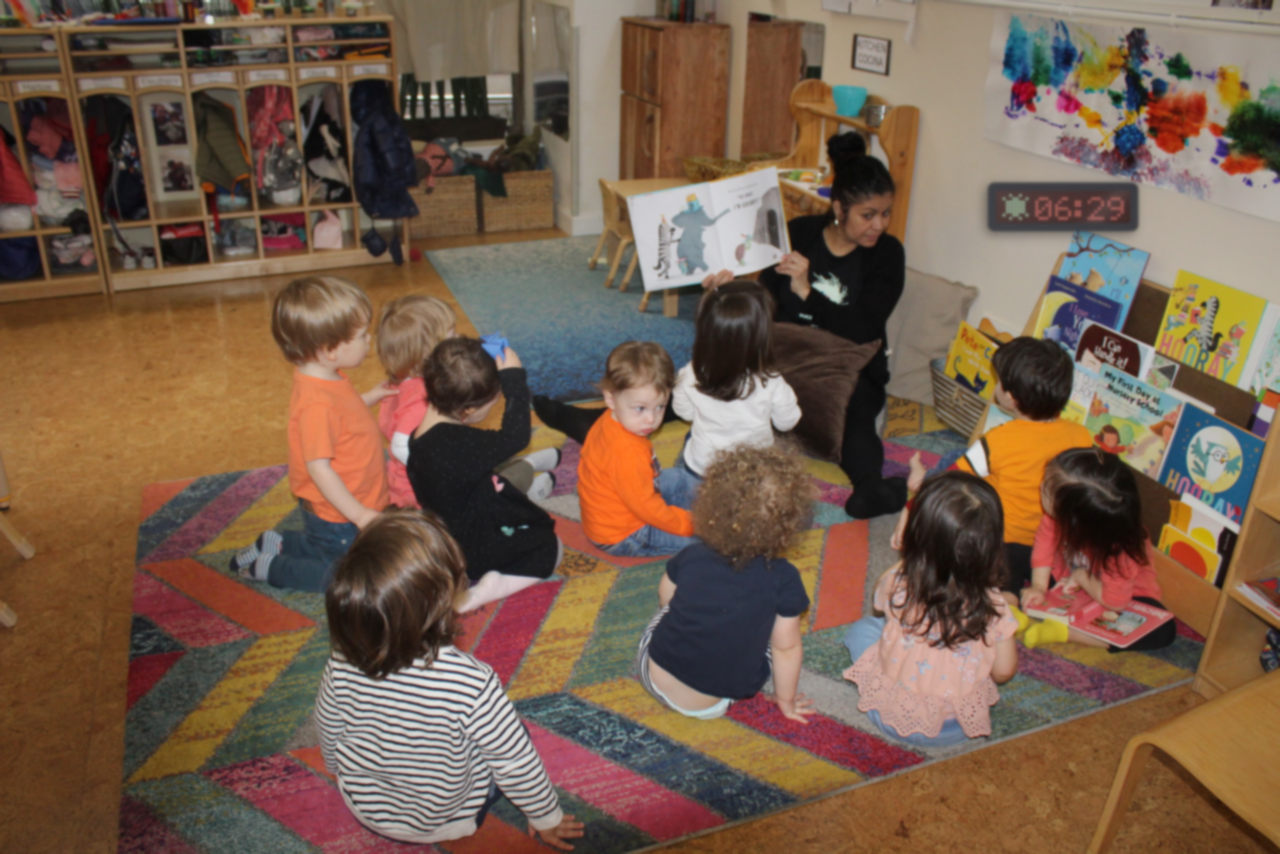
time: 6.29
